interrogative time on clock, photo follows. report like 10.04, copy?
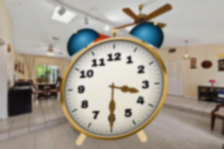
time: 3.30
